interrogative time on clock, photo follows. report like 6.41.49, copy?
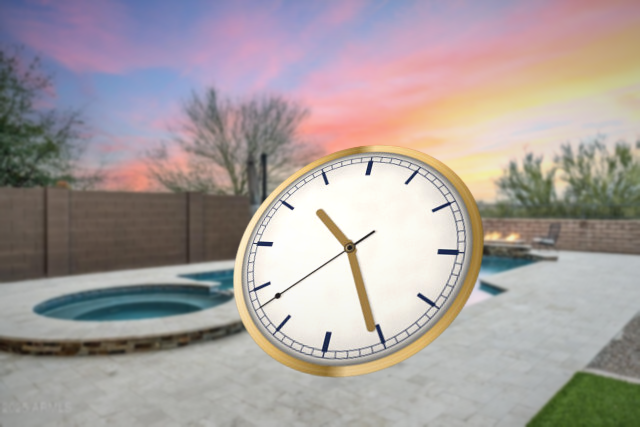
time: 10.25.38
